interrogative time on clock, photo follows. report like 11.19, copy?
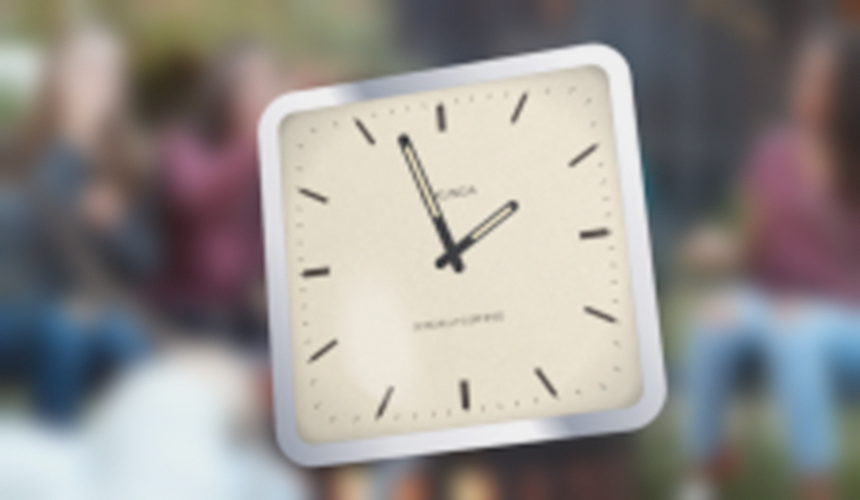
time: 1.57
